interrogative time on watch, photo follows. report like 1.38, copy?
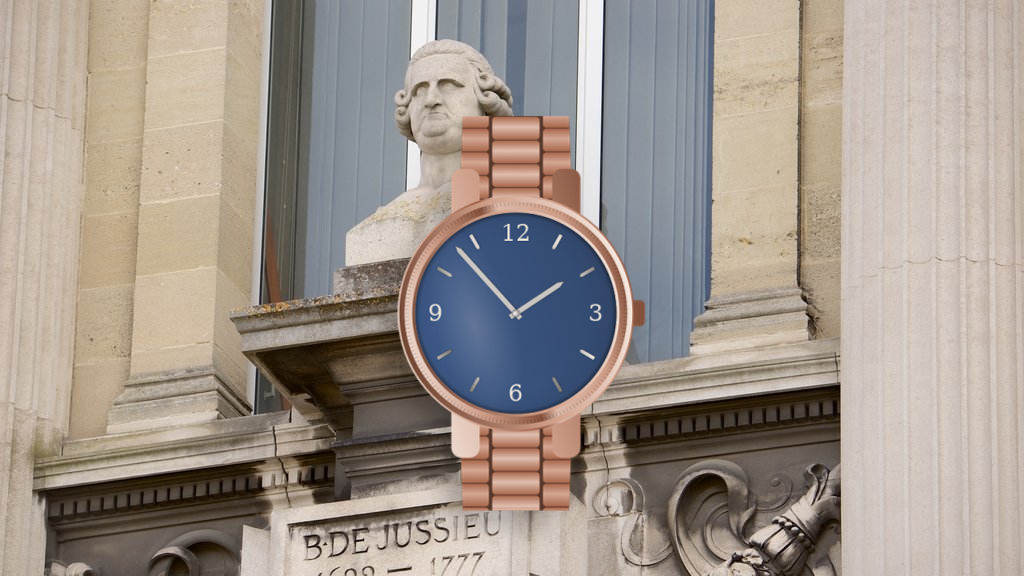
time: 1.53
